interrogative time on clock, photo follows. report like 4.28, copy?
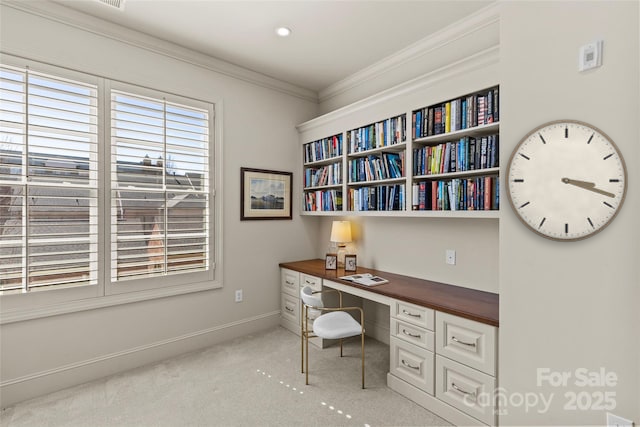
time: 3.18
